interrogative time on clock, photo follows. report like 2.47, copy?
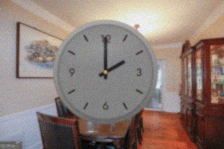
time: 2.00
